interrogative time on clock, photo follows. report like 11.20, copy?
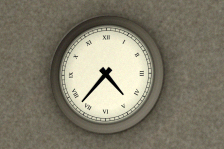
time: 4.37
